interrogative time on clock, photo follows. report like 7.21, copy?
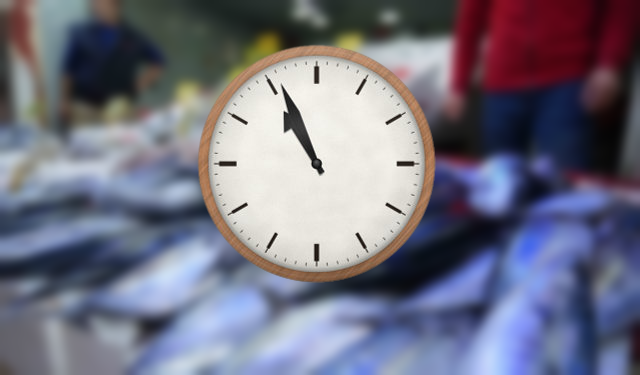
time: 10.56
